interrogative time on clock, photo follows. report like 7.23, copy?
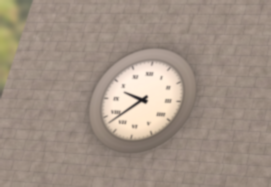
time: 9.38
